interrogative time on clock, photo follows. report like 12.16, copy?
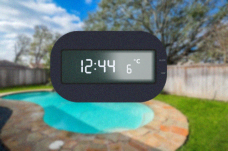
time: 12.44
